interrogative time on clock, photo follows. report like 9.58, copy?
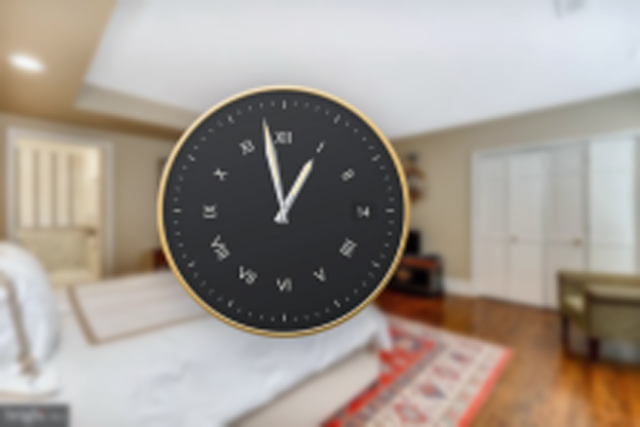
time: 12.58
